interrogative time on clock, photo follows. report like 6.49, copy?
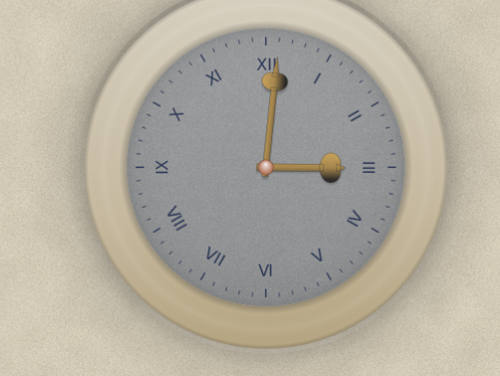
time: 3.01
